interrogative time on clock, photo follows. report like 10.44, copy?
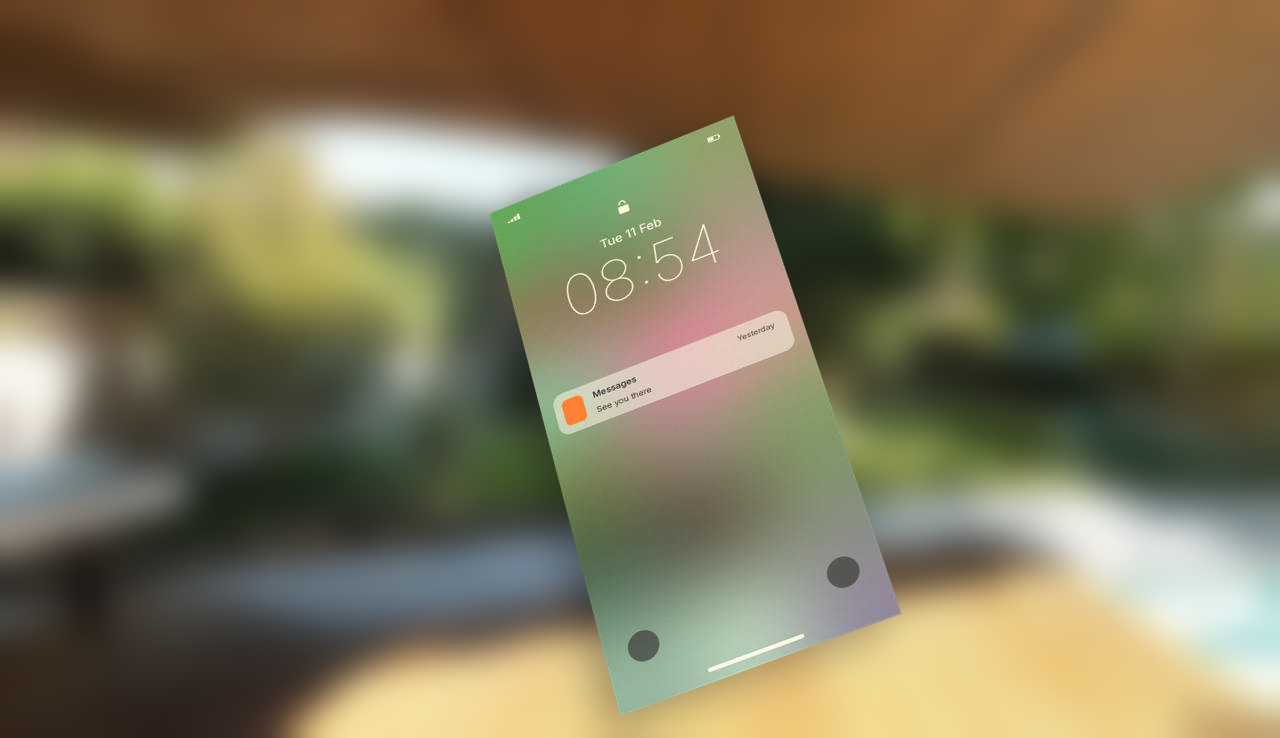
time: 8.54
